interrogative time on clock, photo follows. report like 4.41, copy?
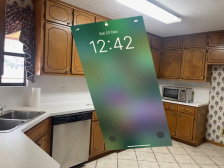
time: 12.42
